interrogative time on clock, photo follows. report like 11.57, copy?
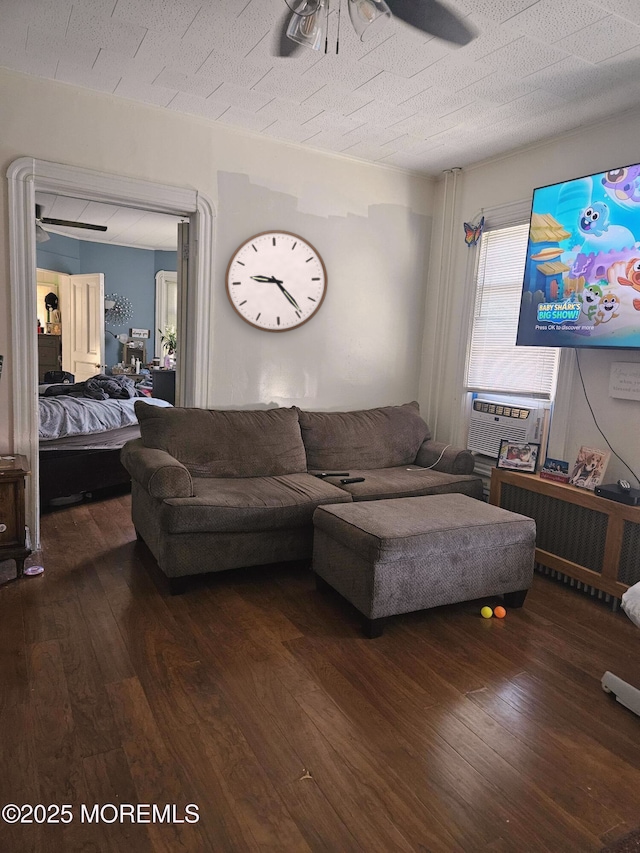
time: 9.24
